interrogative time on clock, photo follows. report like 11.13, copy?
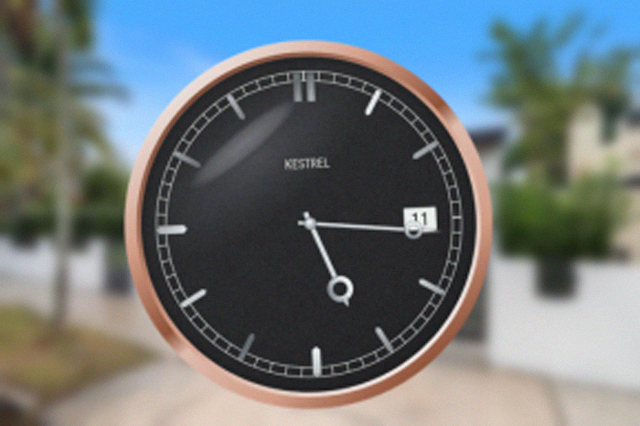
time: 5.16
